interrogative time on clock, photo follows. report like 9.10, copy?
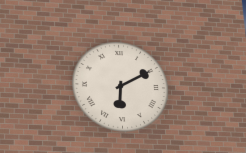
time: 6.10
